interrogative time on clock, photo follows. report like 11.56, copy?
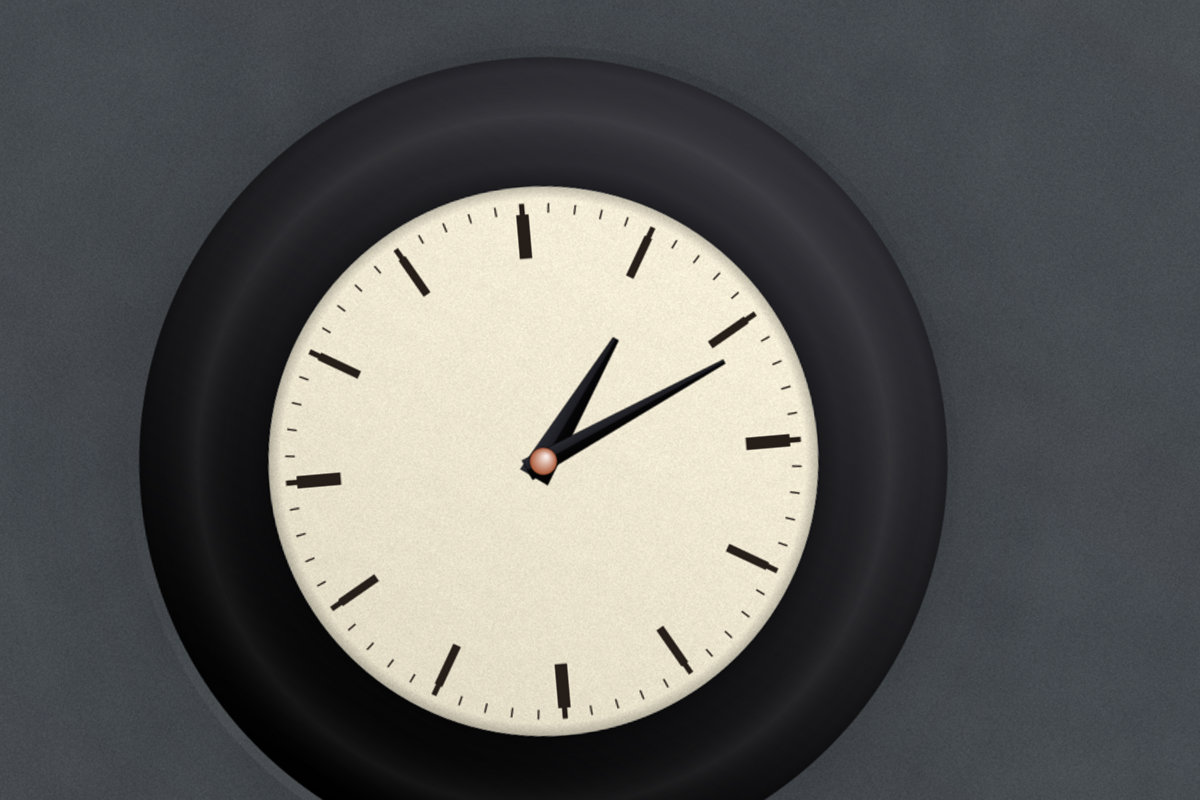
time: 1.11
